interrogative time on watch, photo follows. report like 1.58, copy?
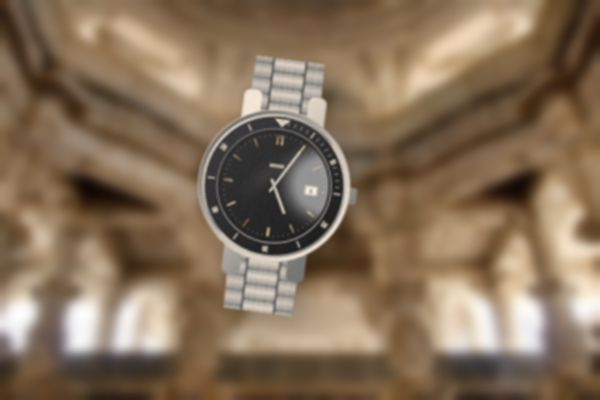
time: 5.05
